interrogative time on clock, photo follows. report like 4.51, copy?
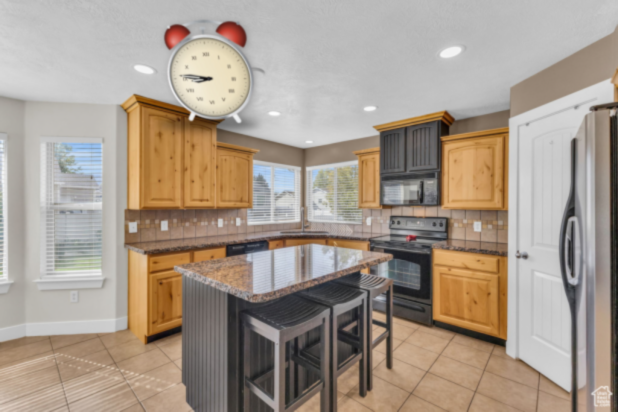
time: 8.46
